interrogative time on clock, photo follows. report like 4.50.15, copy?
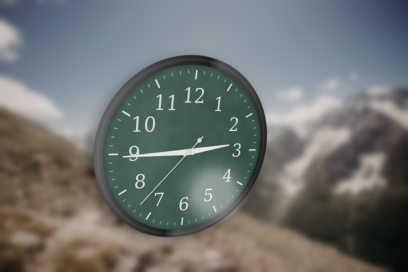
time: 2.44.37
